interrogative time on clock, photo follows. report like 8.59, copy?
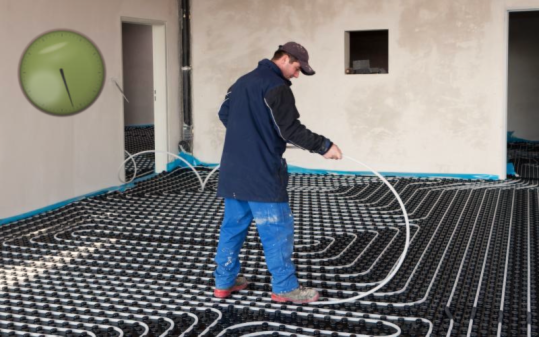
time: 5.27
